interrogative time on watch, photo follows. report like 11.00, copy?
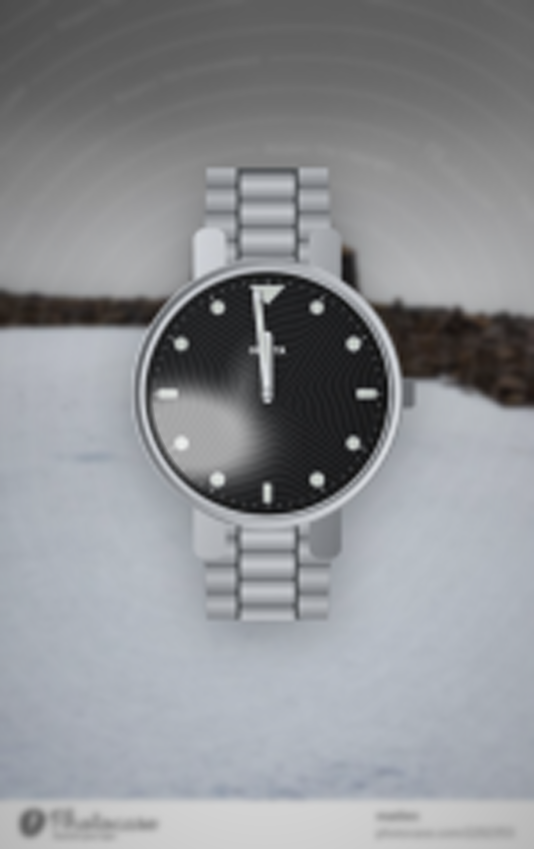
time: 11.59
